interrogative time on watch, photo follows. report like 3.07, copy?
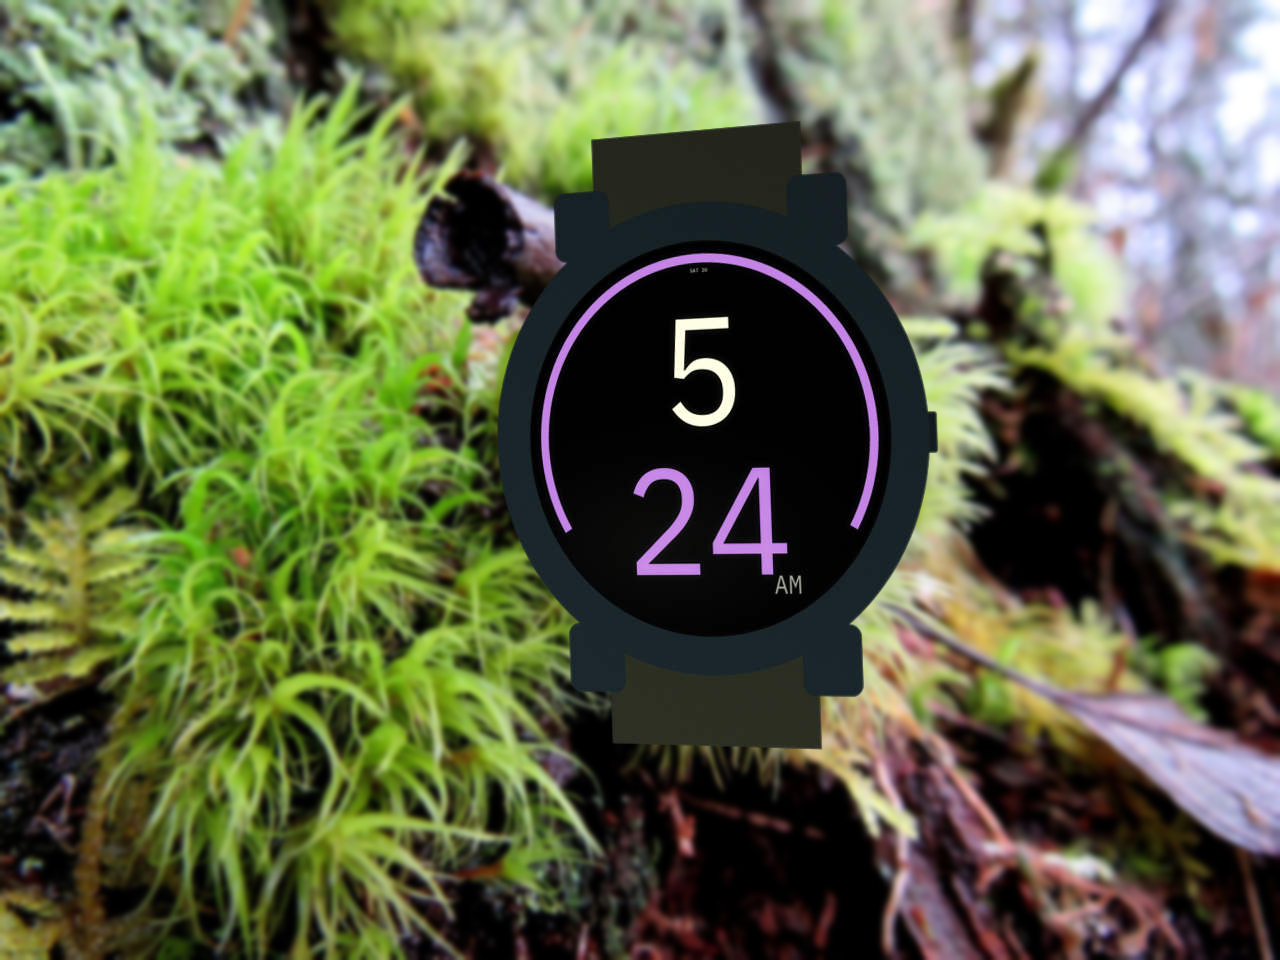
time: 5.24
